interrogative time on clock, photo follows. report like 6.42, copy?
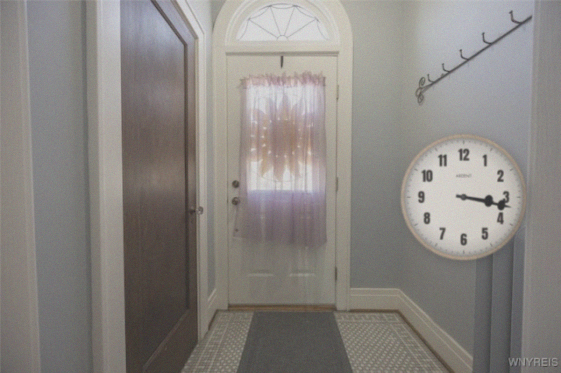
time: 3.17
